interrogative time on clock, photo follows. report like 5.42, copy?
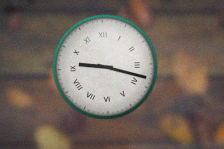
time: 9.18
